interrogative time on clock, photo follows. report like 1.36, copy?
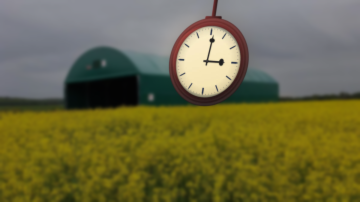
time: 3.01
